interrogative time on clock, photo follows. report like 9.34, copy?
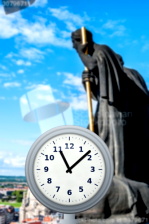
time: 11.08
